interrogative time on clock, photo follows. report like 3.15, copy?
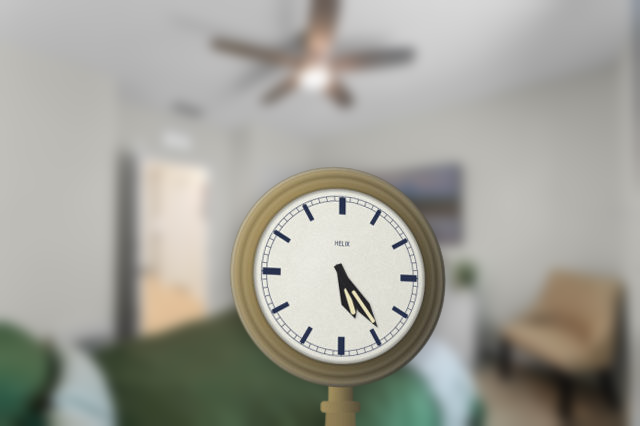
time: 5.24
